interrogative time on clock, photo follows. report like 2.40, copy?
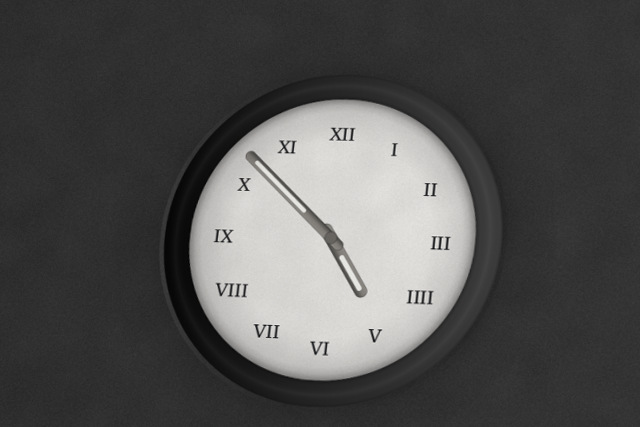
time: 4.52
